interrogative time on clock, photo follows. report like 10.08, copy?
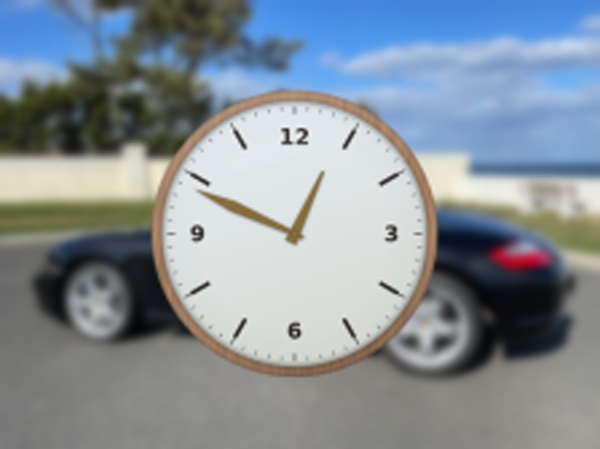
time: 12.49
